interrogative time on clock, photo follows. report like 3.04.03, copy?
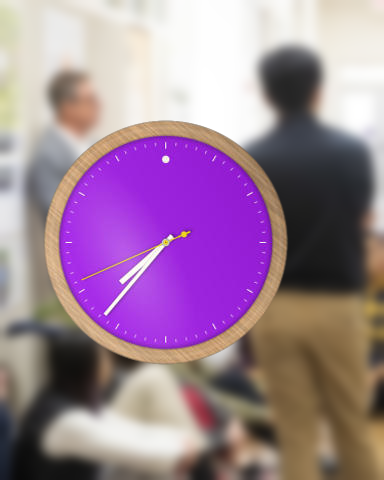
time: 7.36.41
